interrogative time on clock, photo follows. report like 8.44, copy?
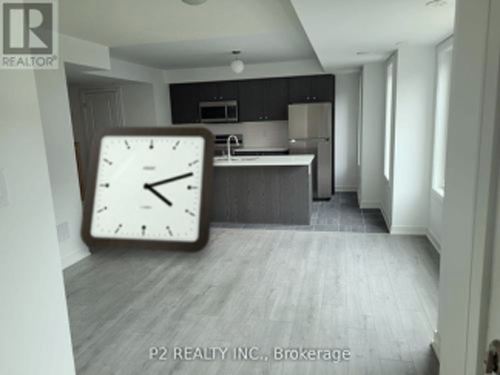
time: 4.12
